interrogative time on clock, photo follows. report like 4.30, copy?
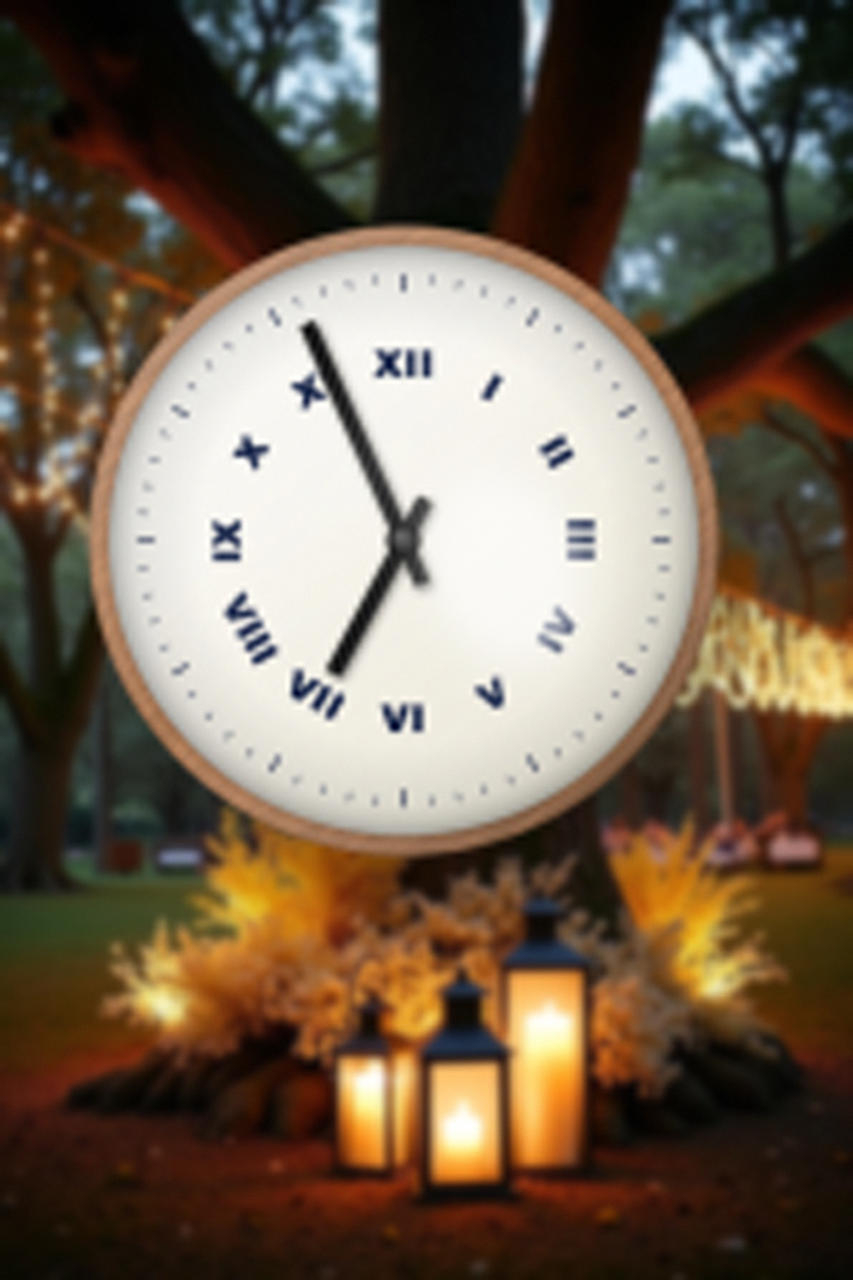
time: 6.56
